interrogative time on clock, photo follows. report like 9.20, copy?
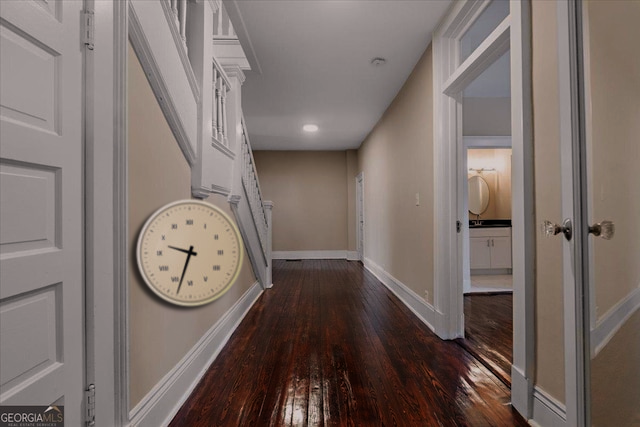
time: 9.33
